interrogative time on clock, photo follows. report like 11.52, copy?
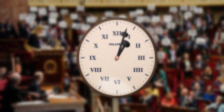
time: 1.03
